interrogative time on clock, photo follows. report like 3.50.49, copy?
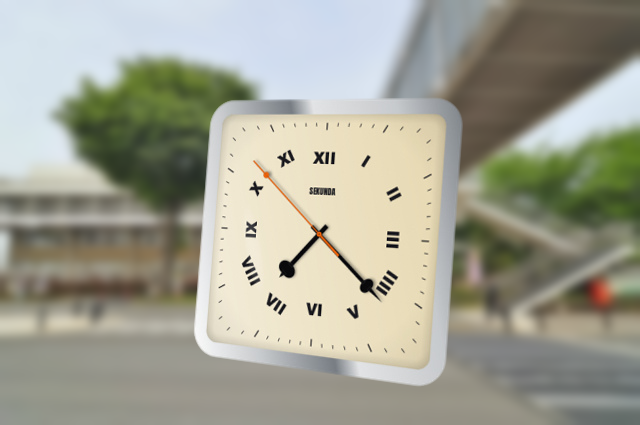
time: 7.21.52
